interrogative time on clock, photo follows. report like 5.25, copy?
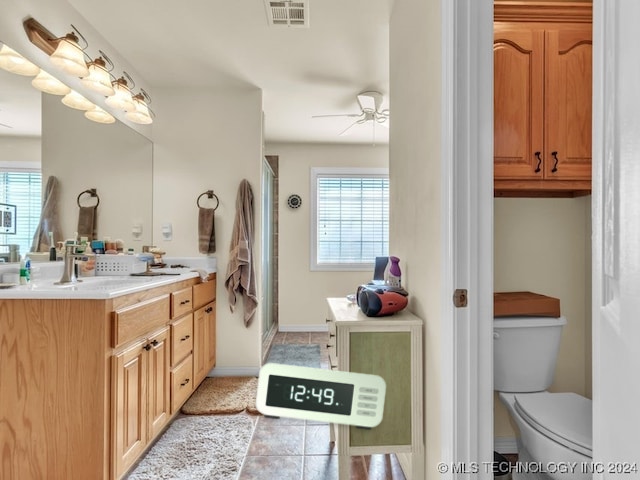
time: 12.49
